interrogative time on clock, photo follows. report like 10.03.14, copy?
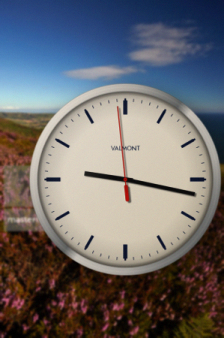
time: 9.16.59
